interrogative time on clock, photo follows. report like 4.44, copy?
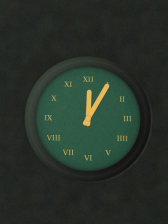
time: 12.05
